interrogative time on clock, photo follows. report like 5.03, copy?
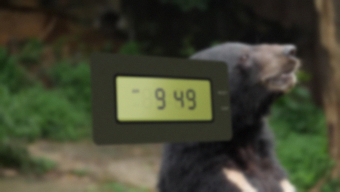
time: 9.49
